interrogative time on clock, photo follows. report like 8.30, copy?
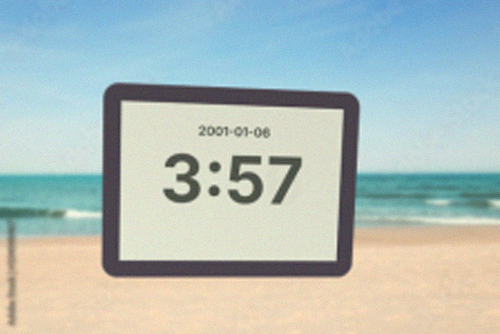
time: 3.57
